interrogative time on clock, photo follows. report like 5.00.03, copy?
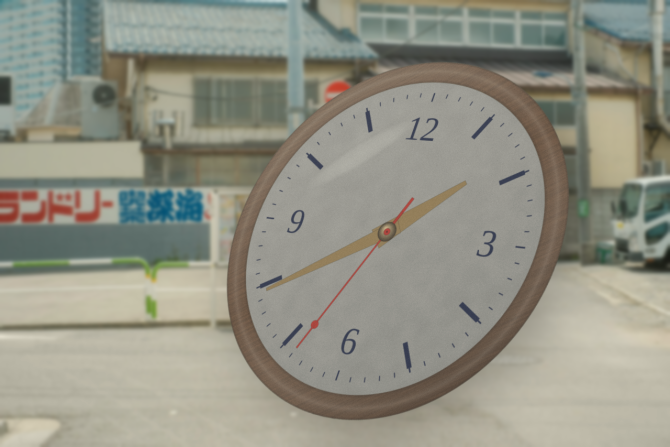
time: 1.39.34
